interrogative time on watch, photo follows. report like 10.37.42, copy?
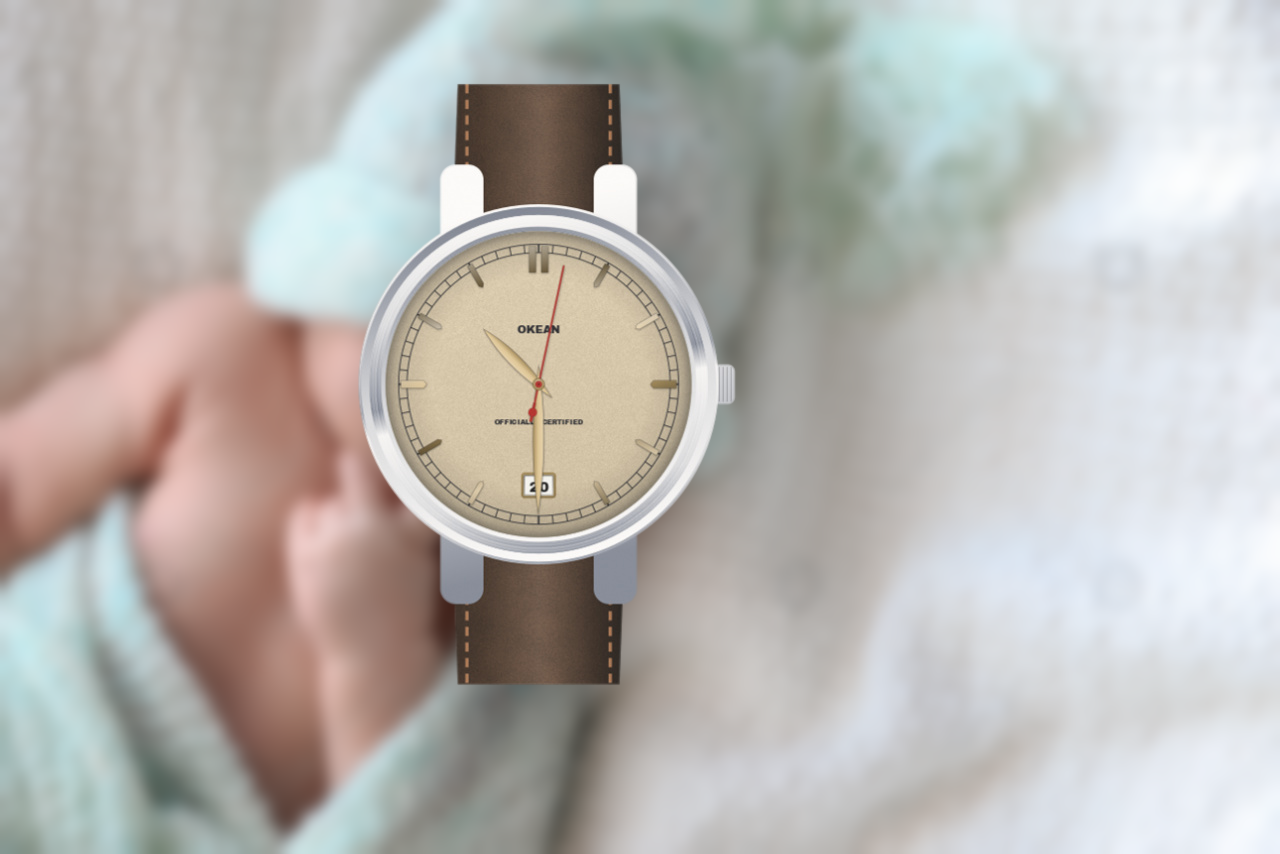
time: 10.30.02
